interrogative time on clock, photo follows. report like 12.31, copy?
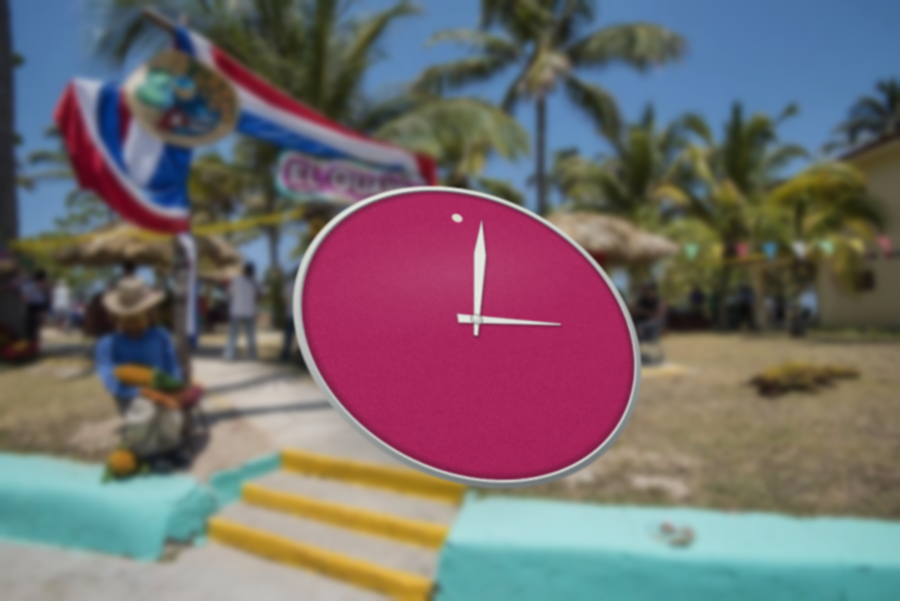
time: 3.02
